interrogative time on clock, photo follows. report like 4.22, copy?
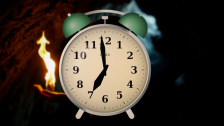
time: 6.59
